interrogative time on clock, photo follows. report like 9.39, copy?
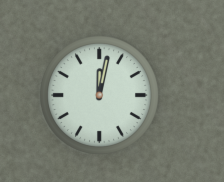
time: 12.02
